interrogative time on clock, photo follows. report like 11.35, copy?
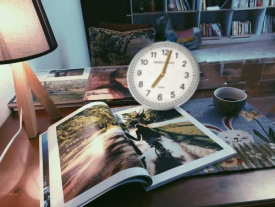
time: 7.02
